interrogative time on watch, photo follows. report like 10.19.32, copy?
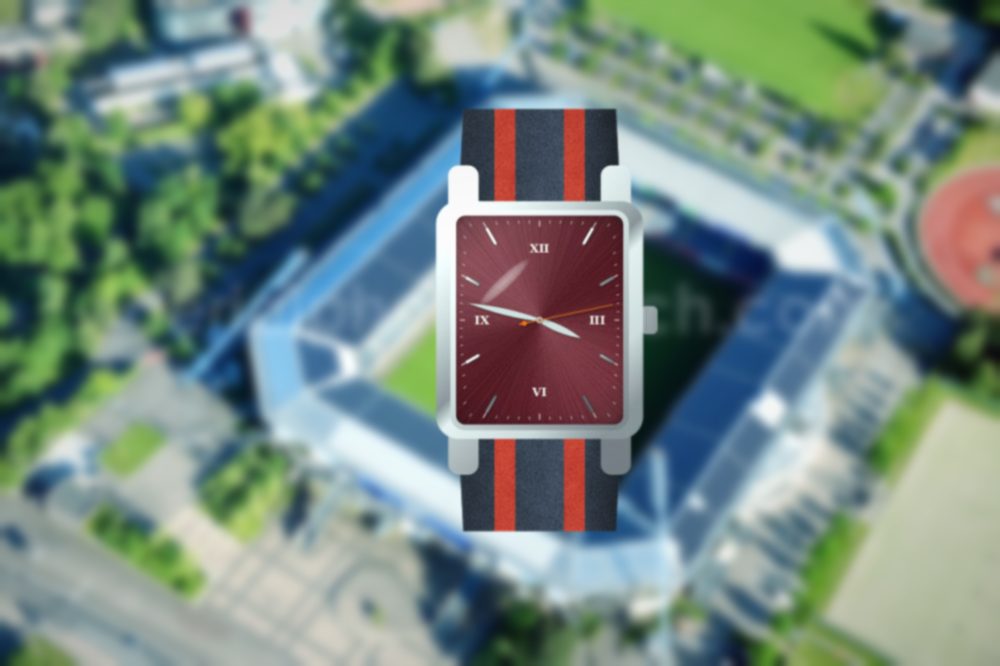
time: 3.47.13
